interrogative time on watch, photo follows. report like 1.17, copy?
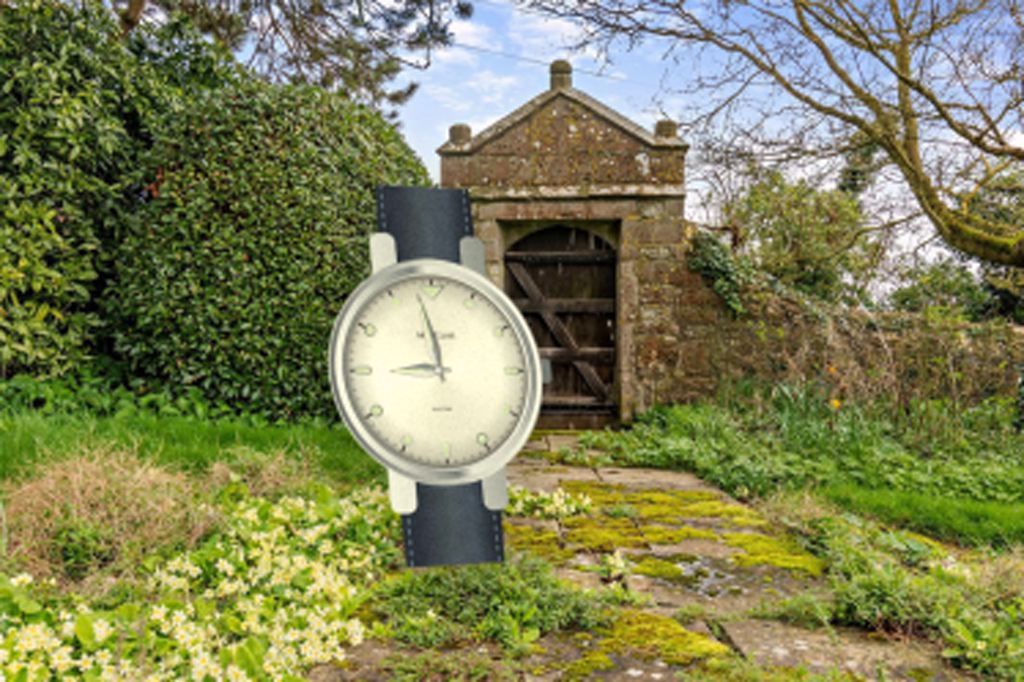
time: 8.58
